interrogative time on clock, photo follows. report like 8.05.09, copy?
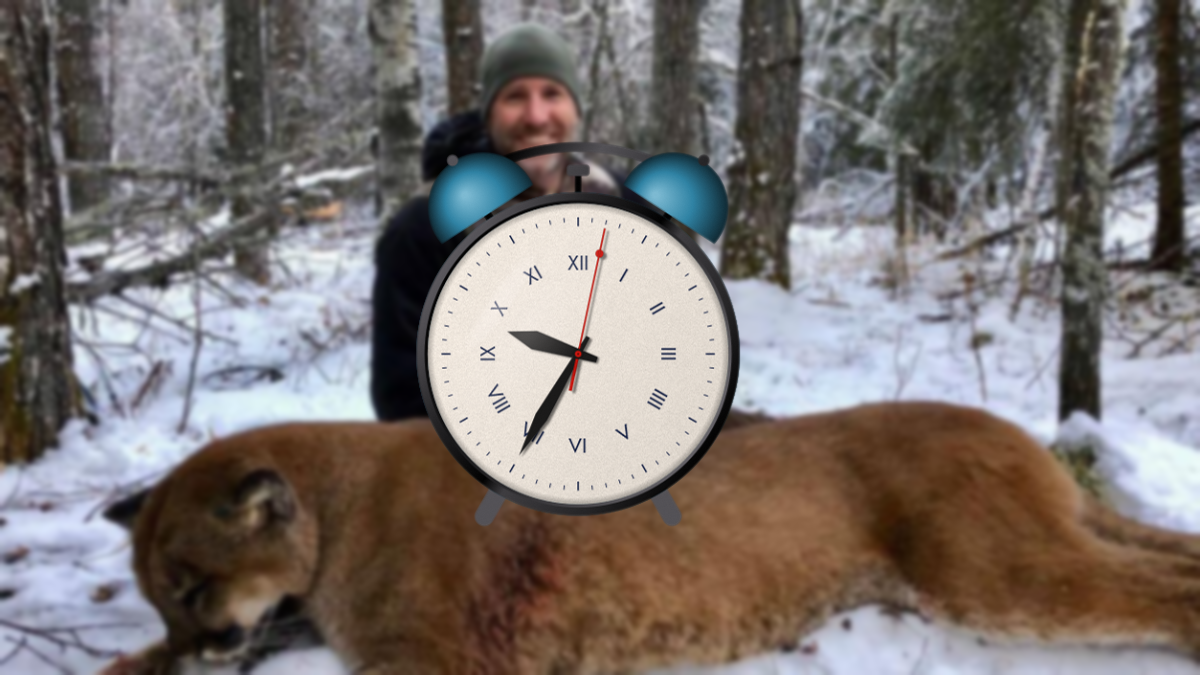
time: 9.35.02
